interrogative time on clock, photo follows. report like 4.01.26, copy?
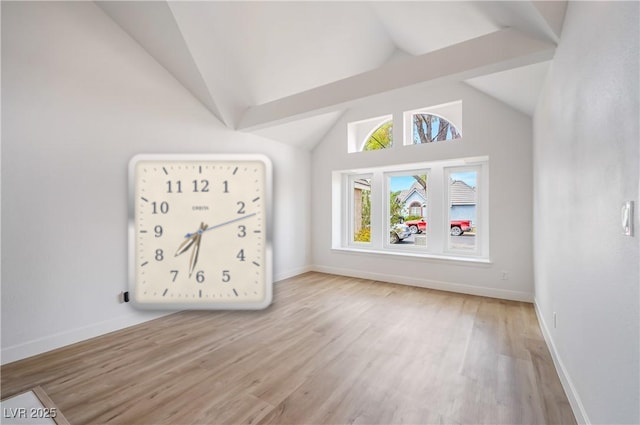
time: 7.32.12
